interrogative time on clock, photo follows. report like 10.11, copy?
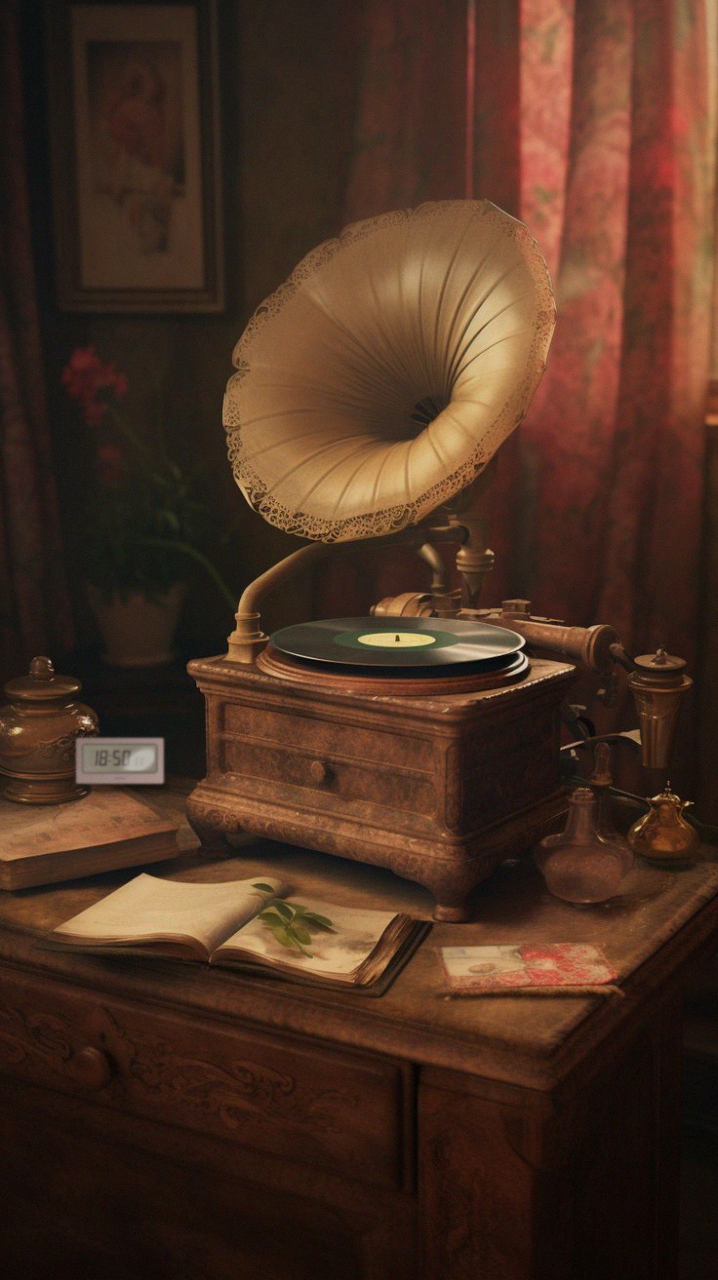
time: 18.50
